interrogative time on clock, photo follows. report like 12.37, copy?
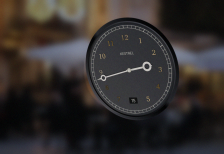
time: 2.43
